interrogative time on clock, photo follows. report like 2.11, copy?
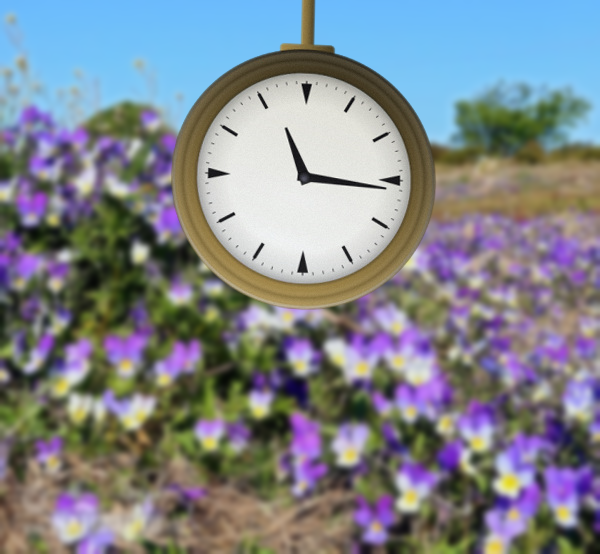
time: 11.16
